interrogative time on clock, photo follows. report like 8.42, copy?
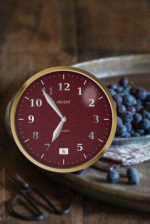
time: 6.54
